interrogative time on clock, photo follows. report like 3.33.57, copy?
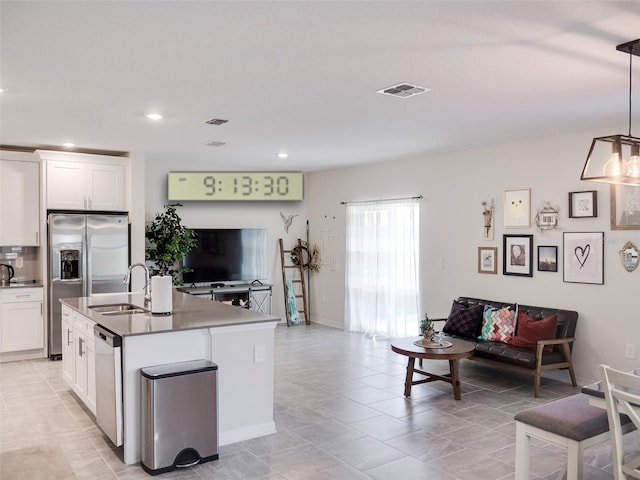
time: 9.13.30
